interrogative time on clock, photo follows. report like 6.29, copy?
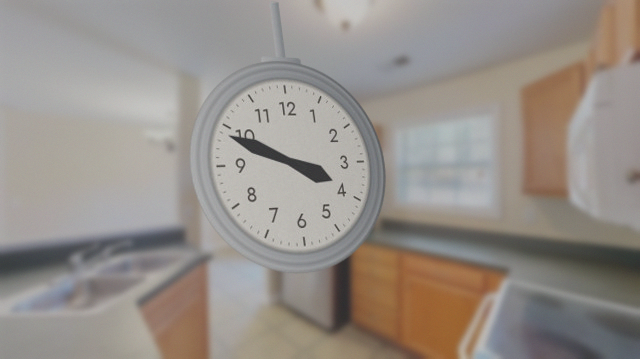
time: 3.49
